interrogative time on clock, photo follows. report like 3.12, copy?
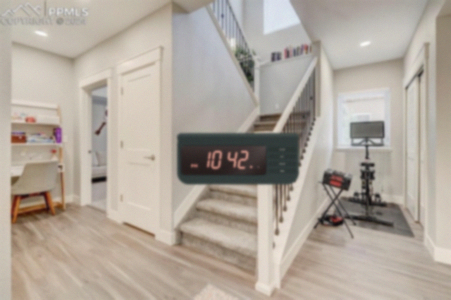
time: 10.42
